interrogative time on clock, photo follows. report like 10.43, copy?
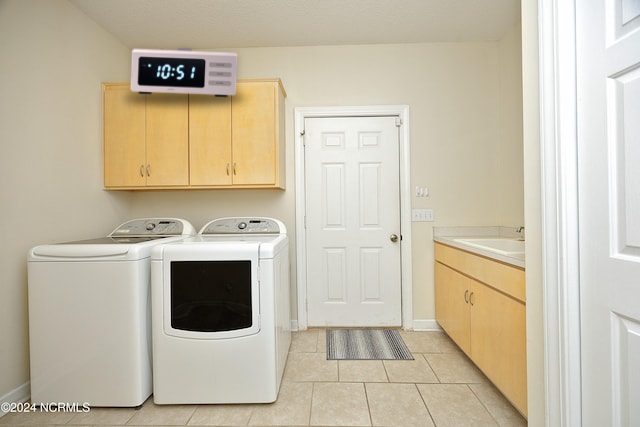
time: 10.51
